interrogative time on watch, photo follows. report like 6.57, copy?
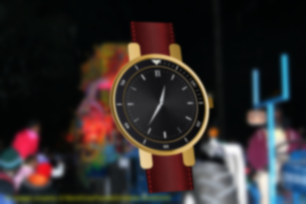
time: 12.36
